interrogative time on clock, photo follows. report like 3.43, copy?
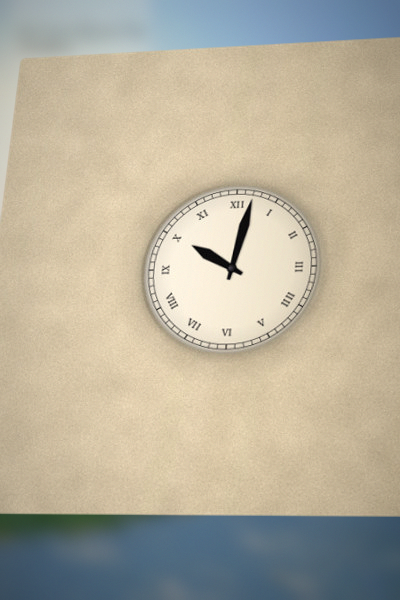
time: 10.02
